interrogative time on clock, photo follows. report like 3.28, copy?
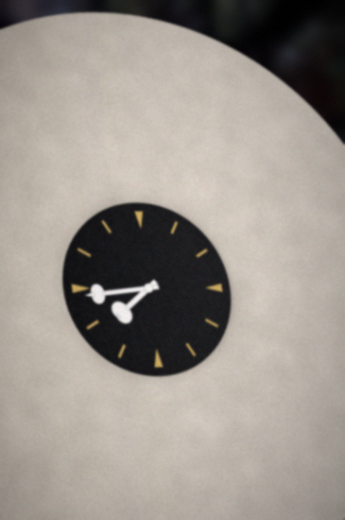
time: 7.44
